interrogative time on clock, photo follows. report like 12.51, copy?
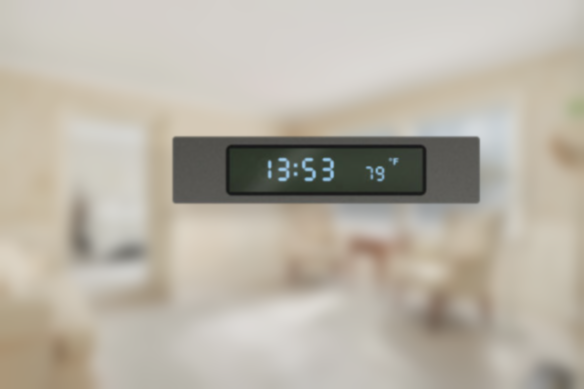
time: 13.53
